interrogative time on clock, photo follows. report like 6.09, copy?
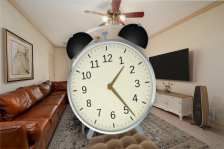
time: 1.24
